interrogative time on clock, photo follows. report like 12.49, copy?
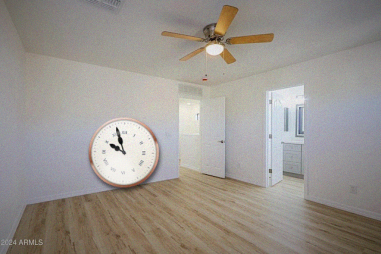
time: 9.57
